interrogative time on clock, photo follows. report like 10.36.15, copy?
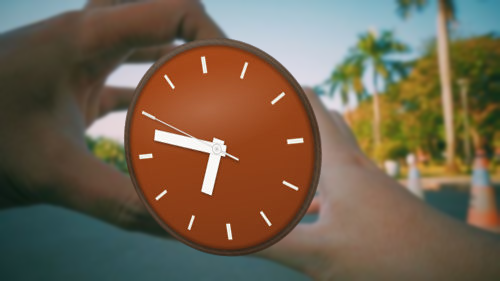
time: 6.47.50
